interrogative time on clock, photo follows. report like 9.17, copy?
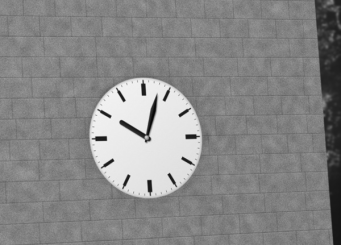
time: 10.03
